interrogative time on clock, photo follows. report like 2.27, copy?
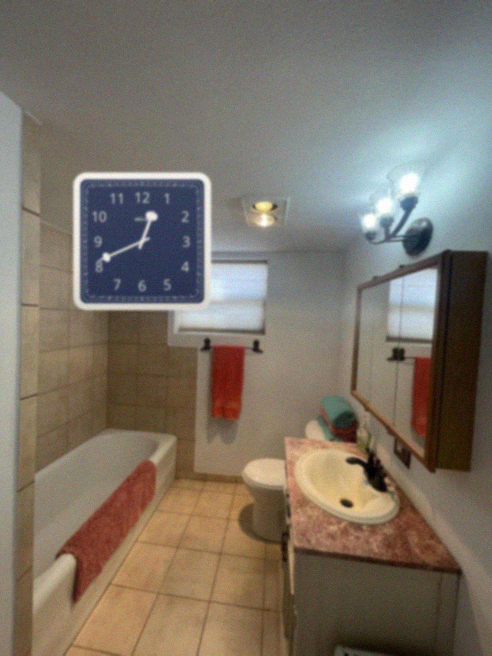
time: 12.41
